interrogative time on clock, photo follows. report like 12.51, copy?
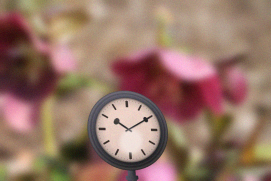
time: 10.10
